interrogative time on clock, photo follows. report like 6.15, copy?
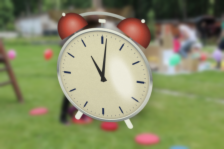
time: 11.01
